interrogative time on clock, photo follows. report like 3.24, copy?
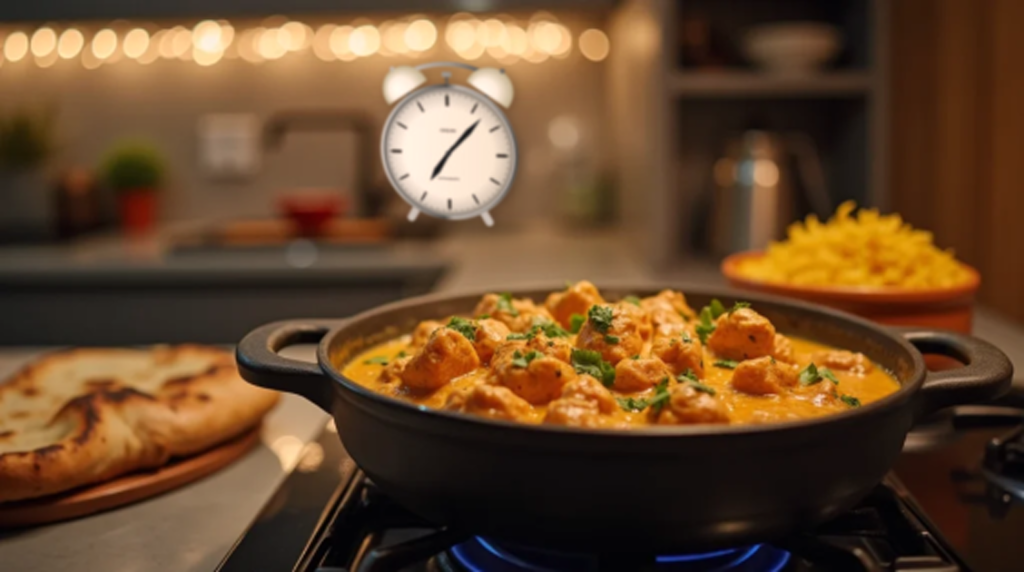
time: 7.07
